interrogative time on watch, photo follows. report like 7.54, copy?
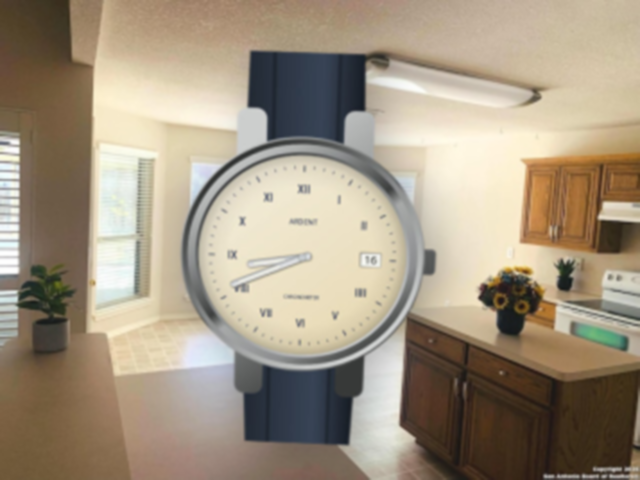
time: 8.41
